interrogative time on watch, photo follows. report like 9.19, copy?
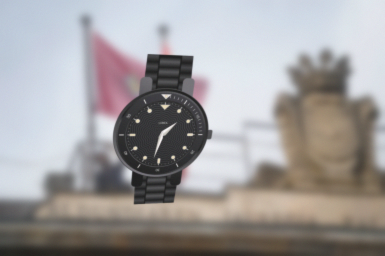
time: 1.32
